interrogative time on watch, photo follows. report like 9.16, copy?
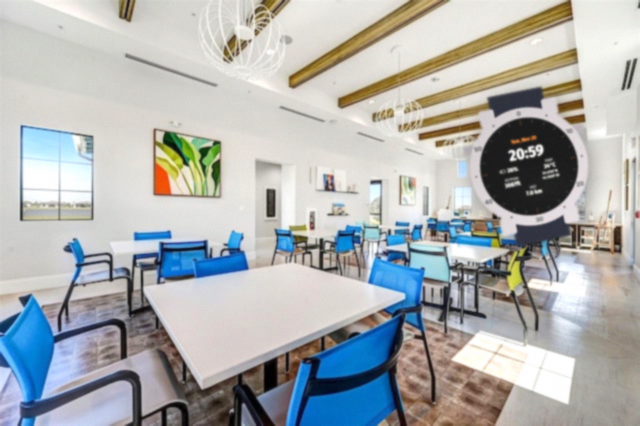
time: 20.59
